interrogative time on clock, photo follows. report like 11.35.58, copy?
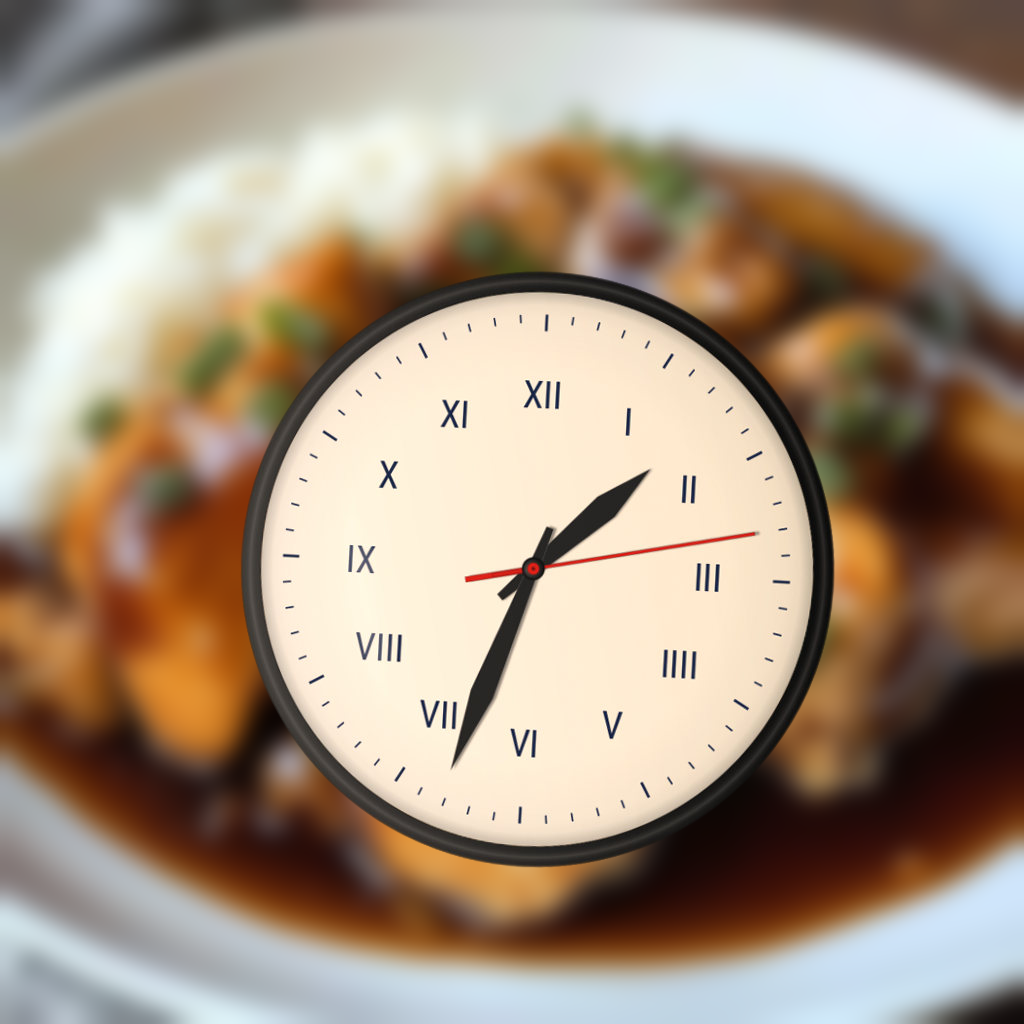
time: 1.33.13
